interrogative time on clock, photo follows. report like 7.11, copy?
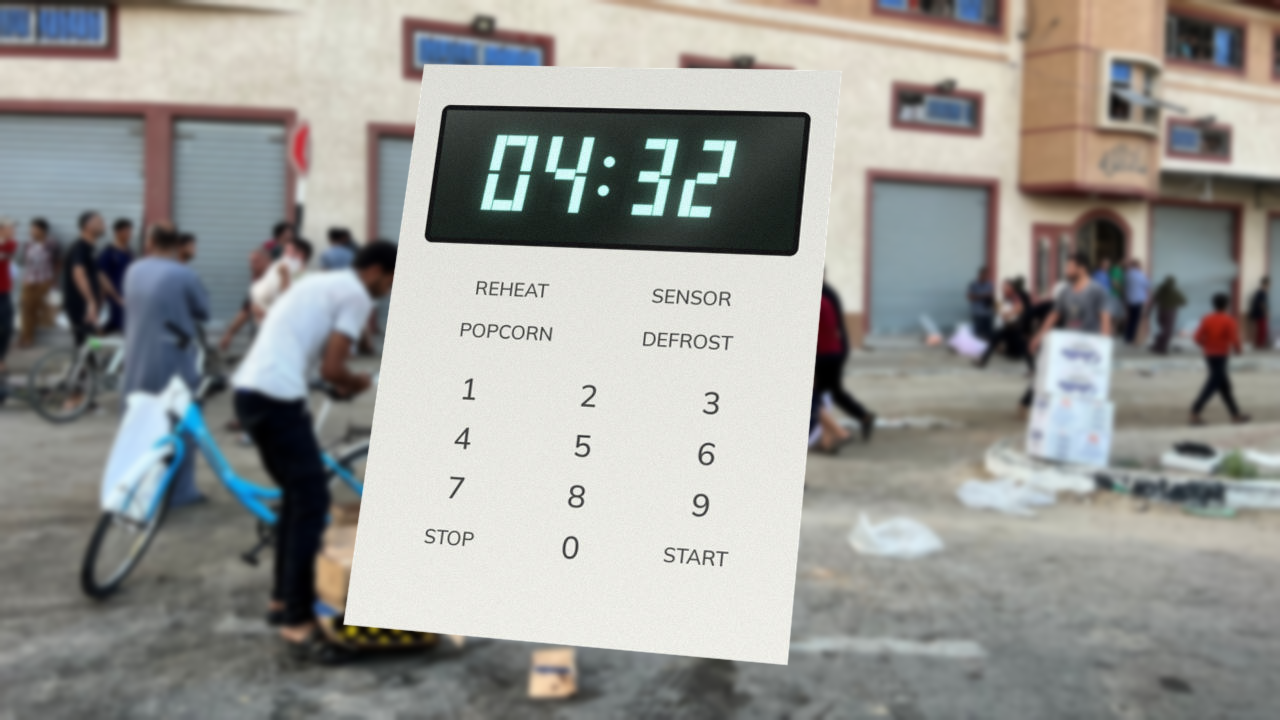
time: 4.32
